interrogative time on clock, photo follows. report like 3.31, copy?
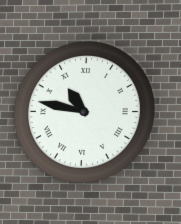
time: 10.47
